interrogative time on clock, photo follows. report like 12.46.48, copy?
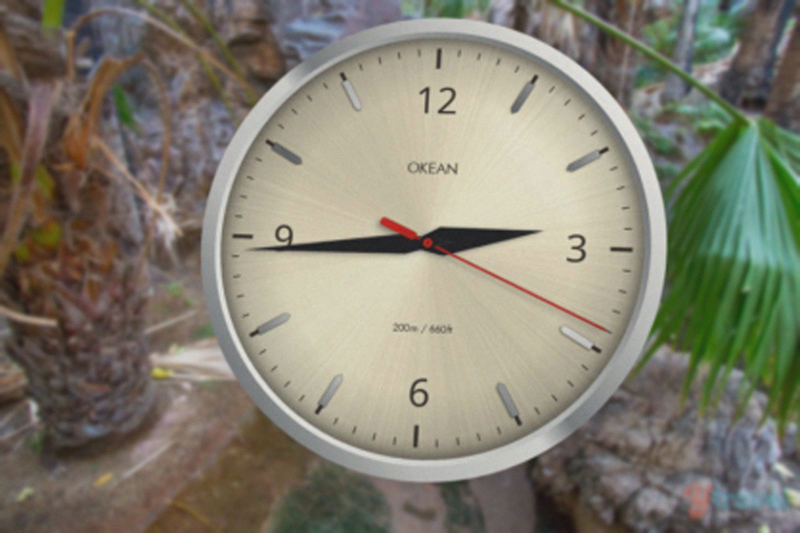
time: 2.44.19
